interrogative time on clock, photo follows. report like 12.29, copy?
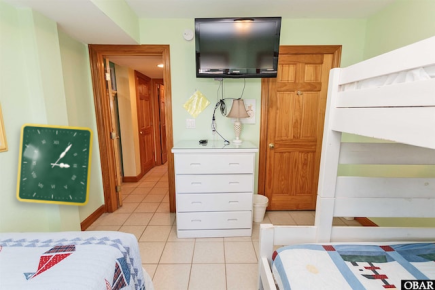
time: 3.06
